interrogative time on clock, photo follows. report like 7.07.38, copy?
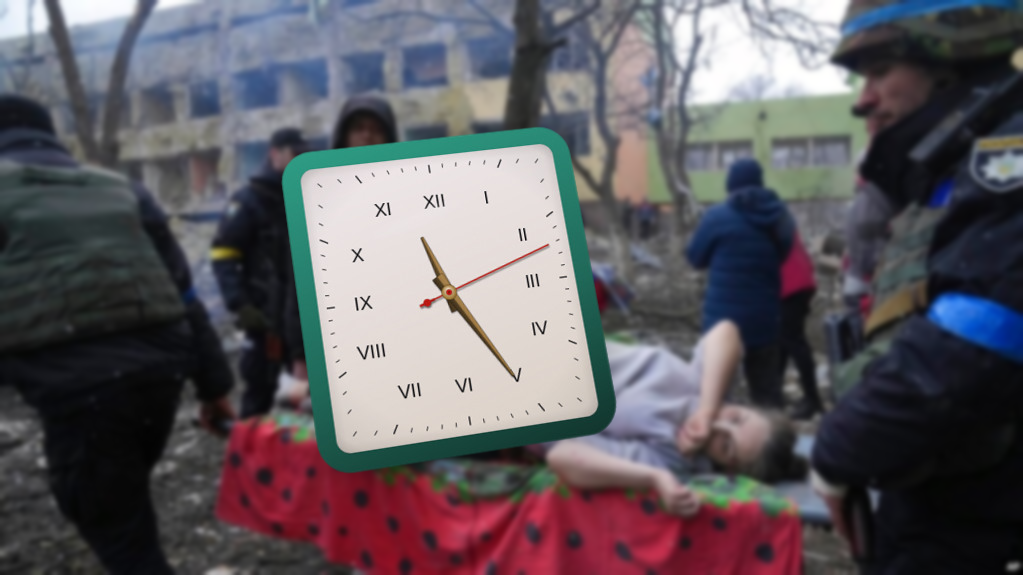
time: 11.25.12
